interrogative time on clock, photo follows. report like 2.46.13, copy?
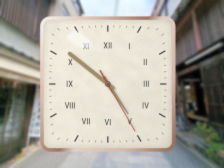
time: 4.51.25
